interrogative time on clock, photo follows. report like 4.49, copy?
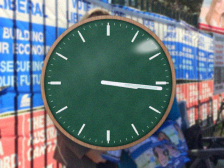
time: 3.16
